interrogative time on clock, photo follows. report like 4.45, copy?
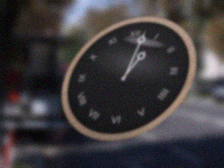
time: 1.02
